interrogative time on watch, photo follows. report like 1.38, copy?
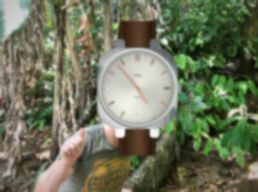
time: 4.53
